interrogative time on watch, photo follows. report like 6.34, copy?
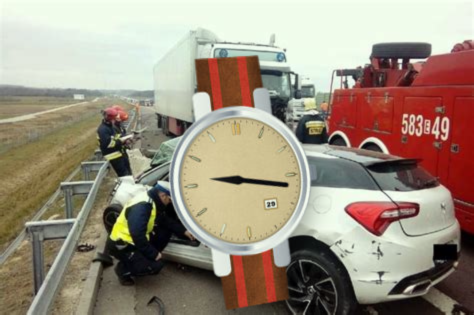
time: 9.17
